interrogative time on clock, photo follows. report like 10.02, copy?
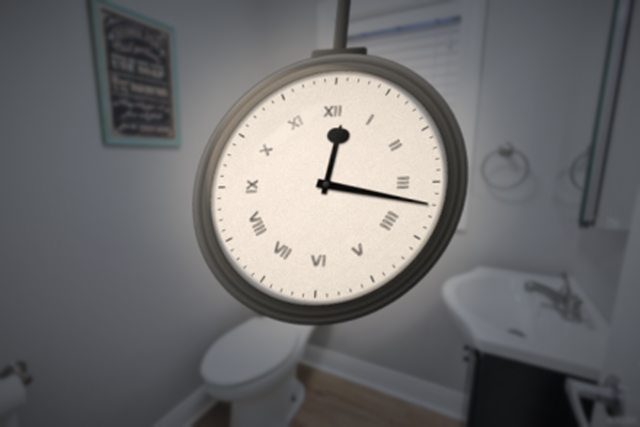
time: 12.17
